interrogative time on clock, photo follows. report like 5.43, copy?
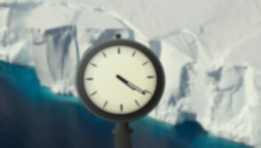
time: 4.21
